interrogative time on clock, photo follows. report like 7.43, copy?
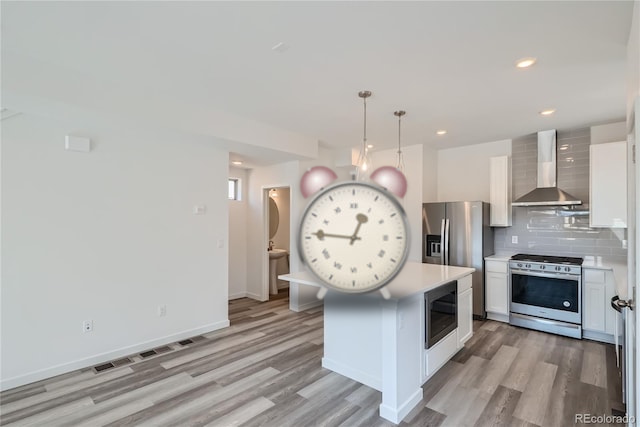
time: 12.46
